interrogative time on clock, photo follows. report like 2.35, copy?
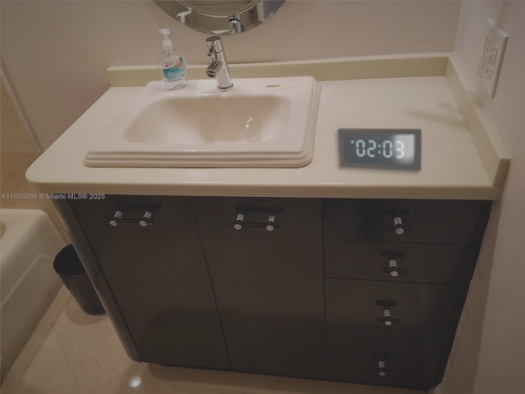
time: 2.03
